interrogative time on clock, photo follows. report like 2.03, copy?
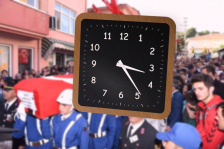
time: 3.24
